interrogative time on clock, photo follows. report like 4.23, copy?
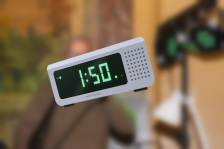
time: 1.50
